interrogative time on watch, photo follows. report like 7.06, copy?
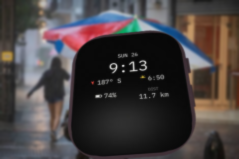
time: 9.13
